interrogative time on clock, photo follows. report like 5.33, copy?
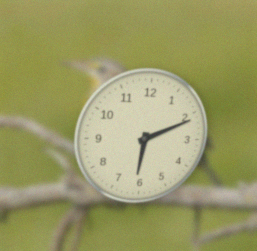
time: 6.11
